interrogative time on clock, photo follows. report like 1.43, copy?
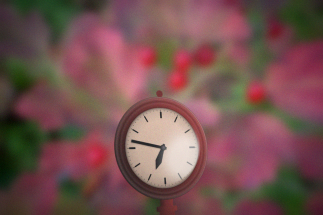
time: 6.47
